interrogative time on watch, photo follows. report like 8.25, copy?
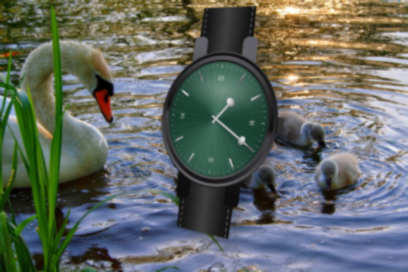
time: 1.20
